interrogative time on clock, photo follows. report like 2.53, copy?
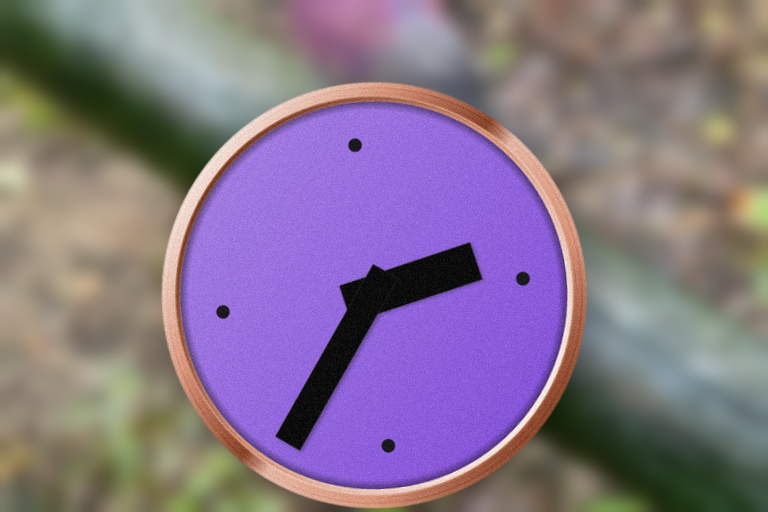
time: 2.36
